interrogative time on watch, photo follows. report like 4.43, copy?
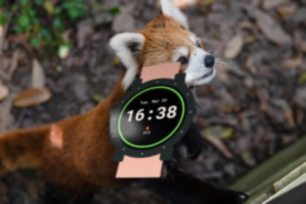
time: 16.38
